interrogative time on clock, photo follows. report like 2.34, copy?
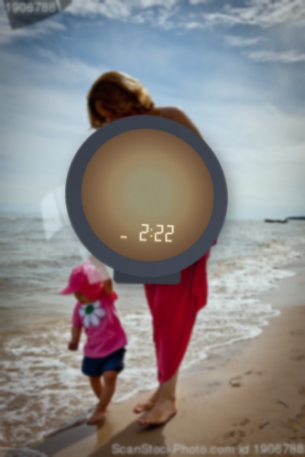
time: 2.22
